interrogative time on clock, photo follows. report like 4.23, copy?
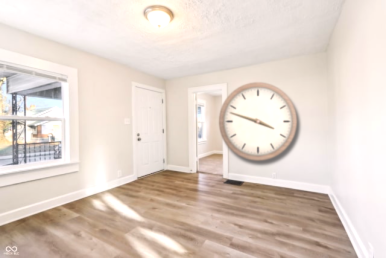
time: 3.48
